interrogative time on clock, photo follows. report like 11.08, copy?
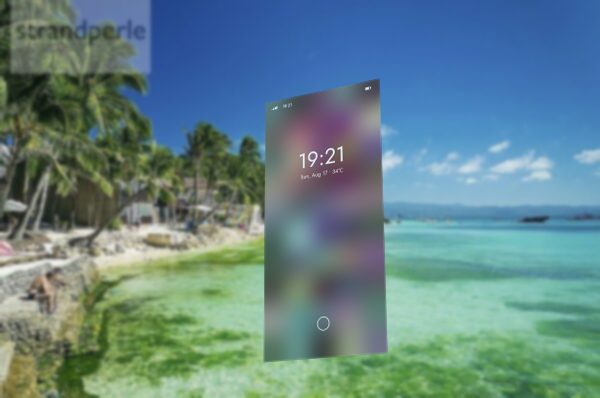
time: 19.21
